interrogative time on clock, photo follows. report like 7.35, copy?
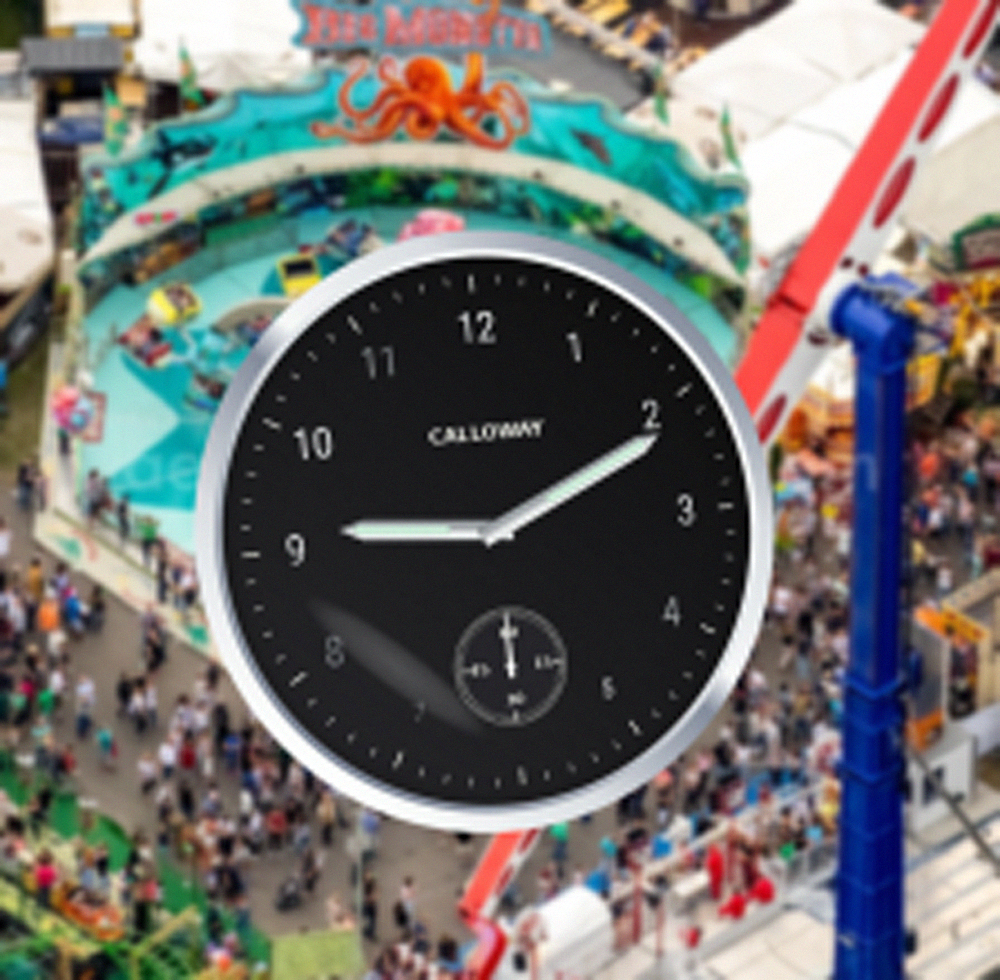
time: 9.11
